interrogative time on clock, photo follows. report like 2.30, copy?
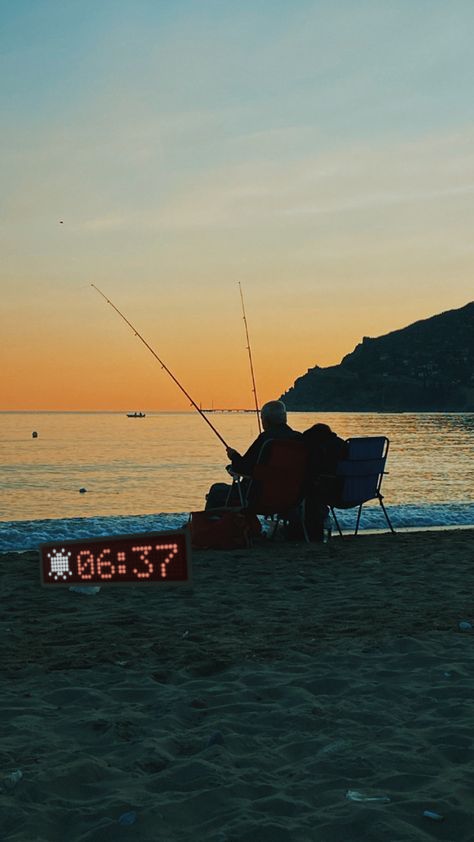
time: 6.37
